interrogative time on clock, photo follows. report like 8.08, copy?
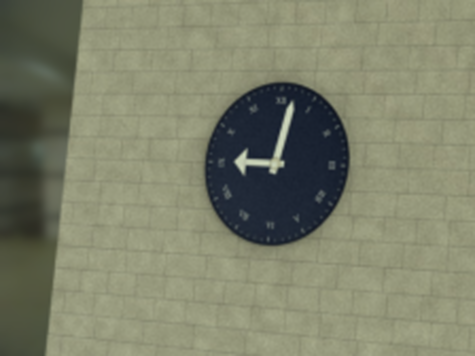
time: 9.02
